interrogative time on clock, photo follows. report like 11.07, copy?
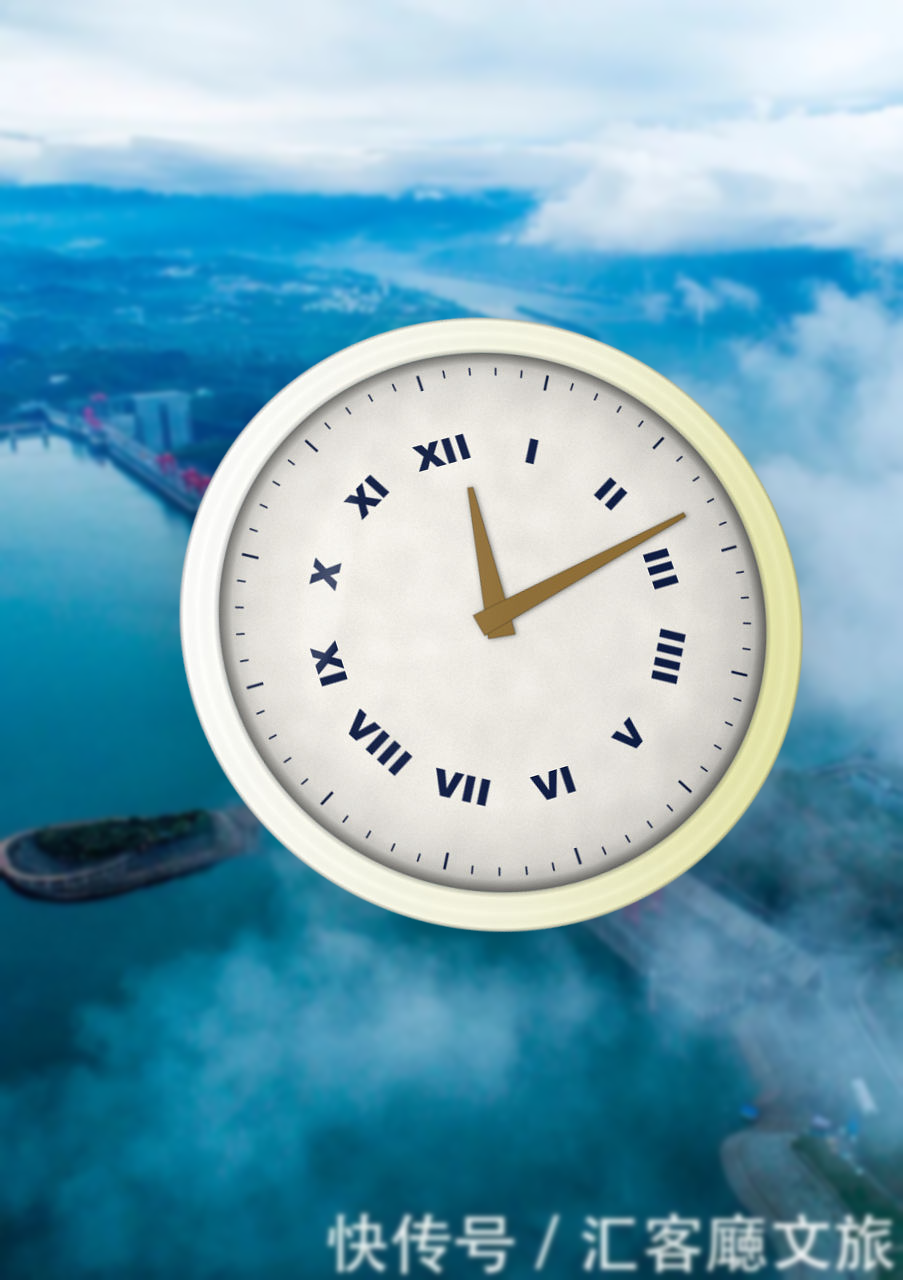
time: 12.13
